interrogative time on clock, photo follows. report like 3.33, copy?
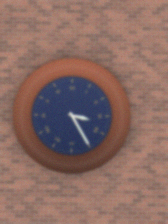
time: 3.25
